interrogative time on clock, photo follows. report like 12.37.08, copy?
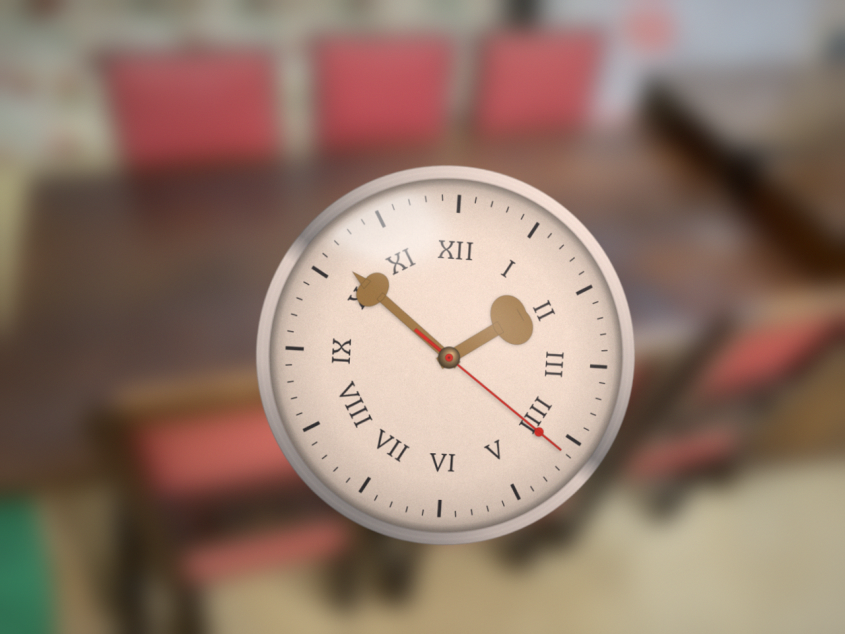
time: 1.51.21
